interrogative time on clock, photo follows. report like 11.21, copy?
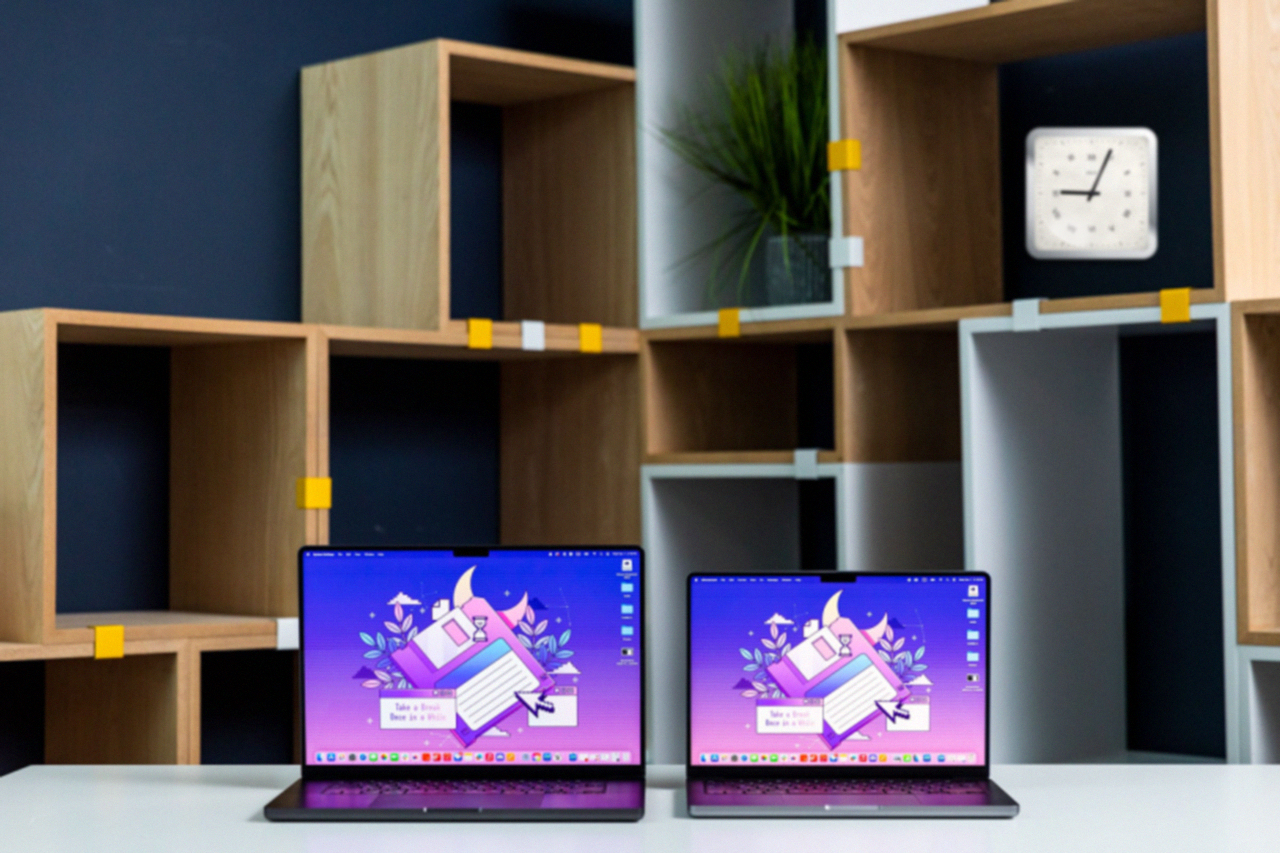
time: 9.04
